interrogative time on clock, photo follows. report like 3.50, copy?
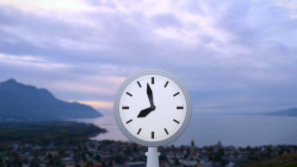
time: 7.58
